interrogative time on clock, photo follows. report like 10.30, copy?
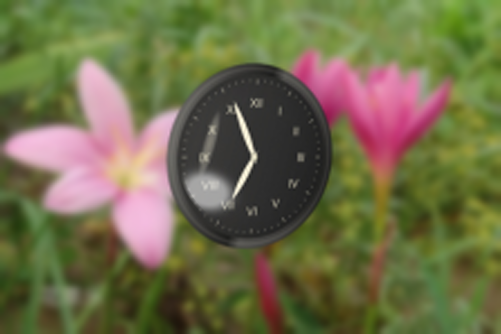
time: 6.56
